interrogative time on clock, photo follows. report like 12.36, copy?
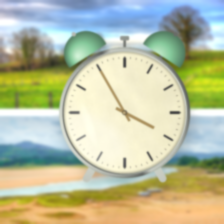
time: 3.55
